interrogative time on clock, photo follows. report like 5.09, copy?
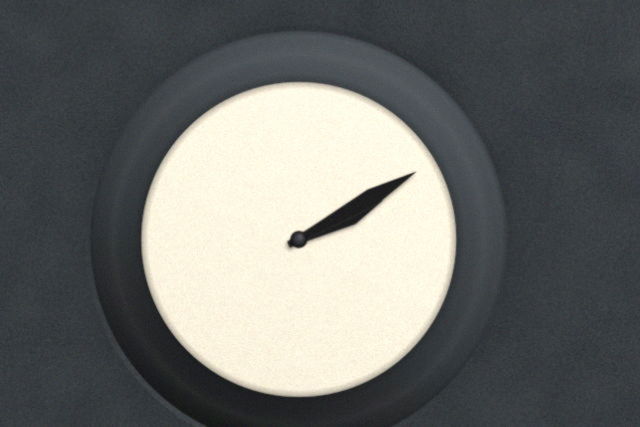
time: 2.10
